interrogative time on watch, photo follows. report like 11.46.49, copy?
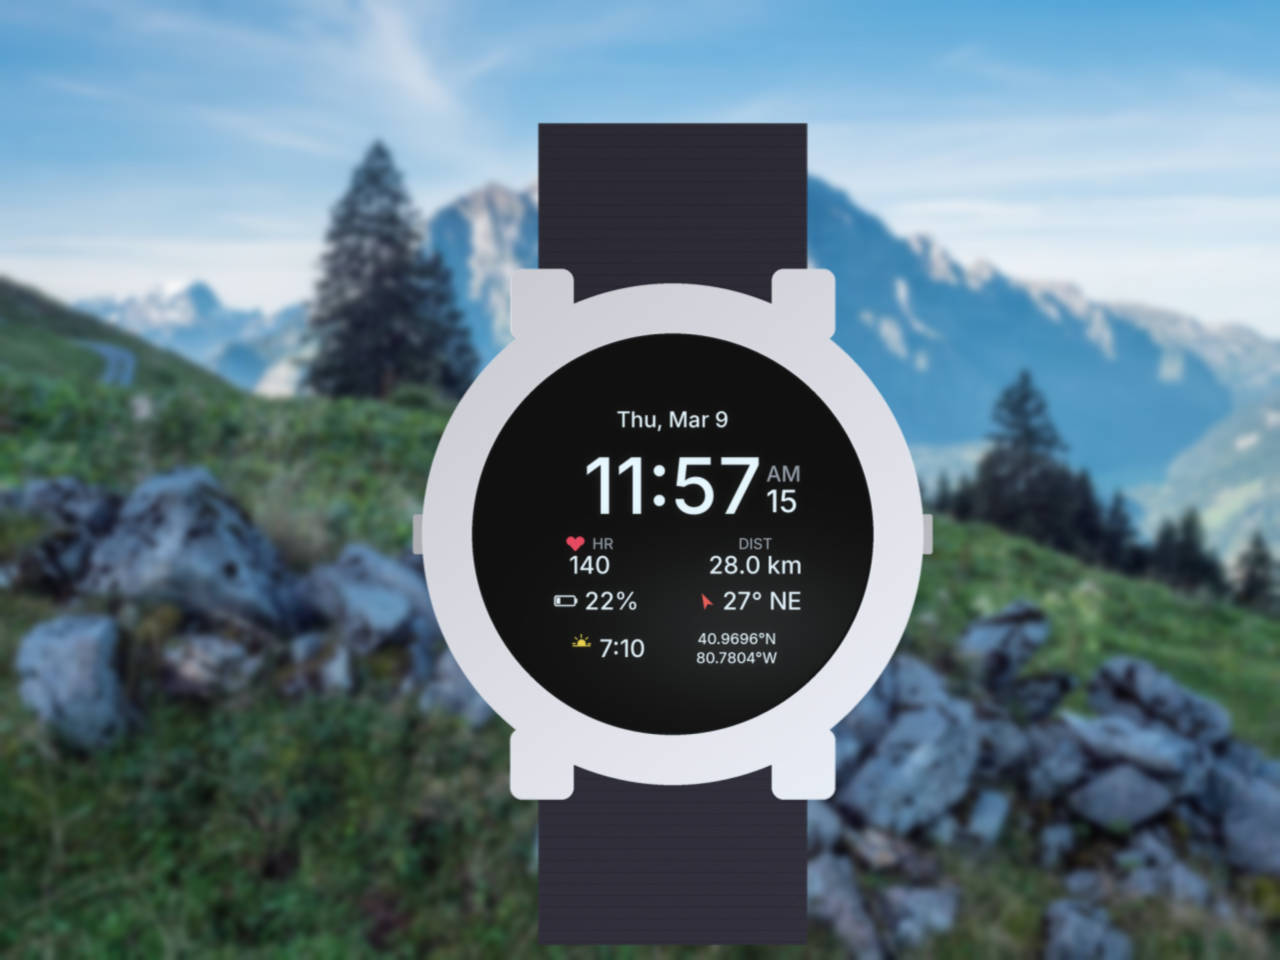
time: 11.57.15
